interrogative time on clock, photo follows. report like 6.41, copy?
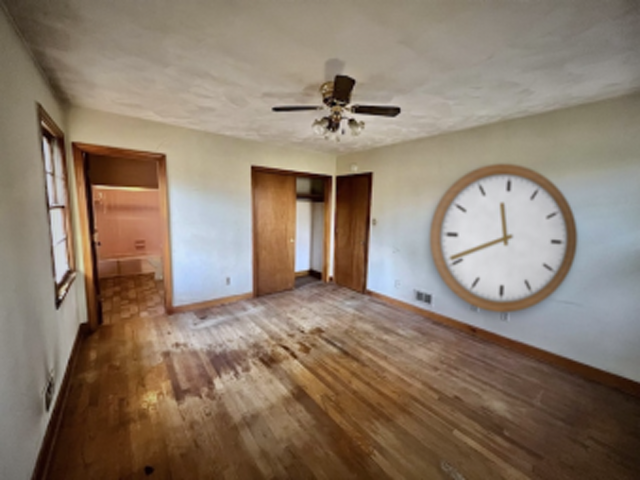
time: 11.41
